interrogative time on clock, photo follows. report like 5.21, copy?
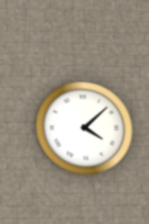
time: 4.08
